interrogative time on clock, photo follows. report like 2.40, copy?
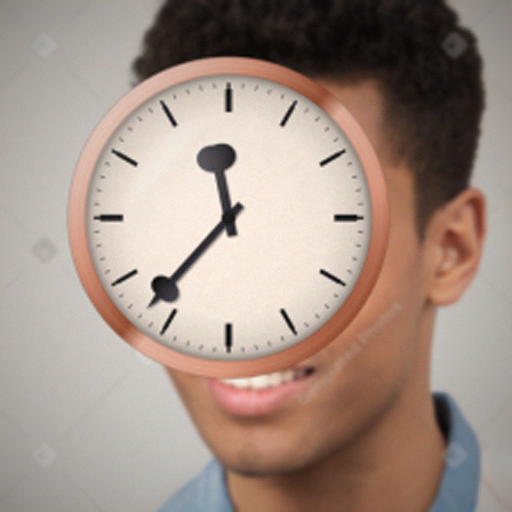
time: 11.37
